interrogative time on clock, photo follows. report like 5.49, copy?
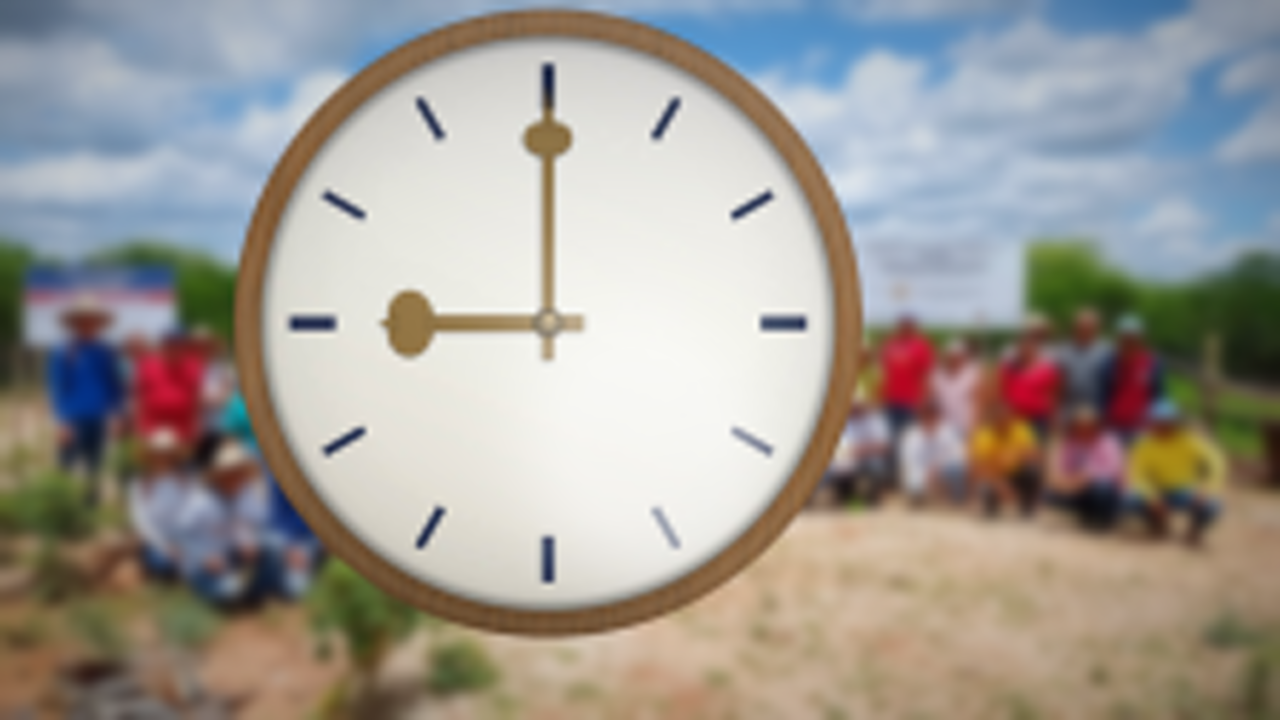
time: 9.00
